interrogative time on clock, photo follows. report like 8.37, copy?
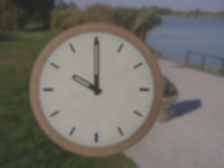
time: 10.00
